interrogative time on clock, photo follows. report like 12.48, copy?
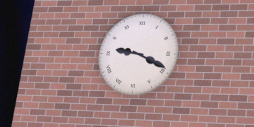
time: 9.19
